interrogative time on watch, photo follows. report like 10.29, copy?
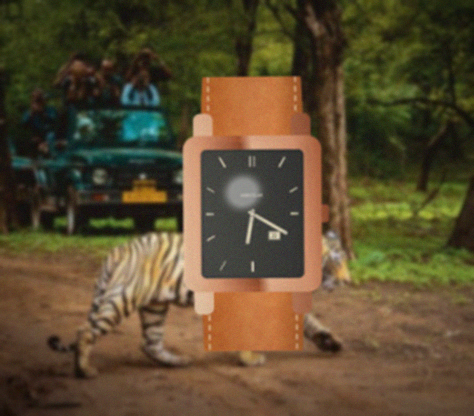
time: 6.20
